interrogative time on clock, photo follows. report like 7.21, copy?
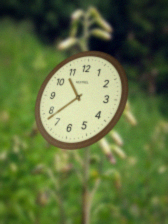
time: 10.38
